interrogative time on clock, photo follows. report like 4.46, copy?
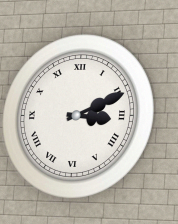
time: 3.11
